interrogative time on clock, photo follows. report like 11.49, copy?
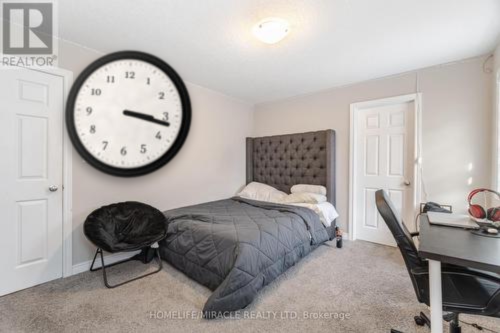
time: 3.17
